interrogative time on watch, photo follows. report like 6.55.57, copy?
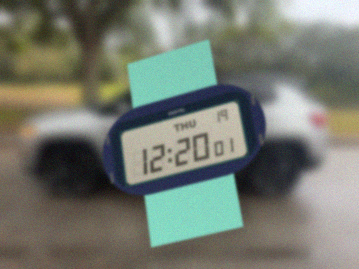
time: 12.20.01
